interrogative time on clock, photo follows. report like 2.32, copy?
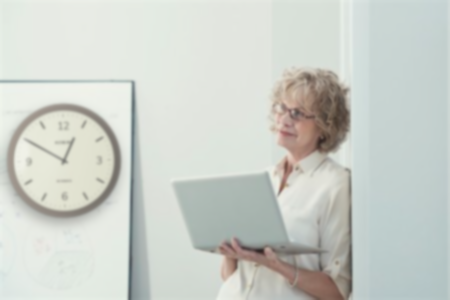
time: 12.50
